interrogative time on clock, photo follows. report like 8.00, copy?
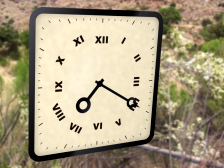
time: 7.20
